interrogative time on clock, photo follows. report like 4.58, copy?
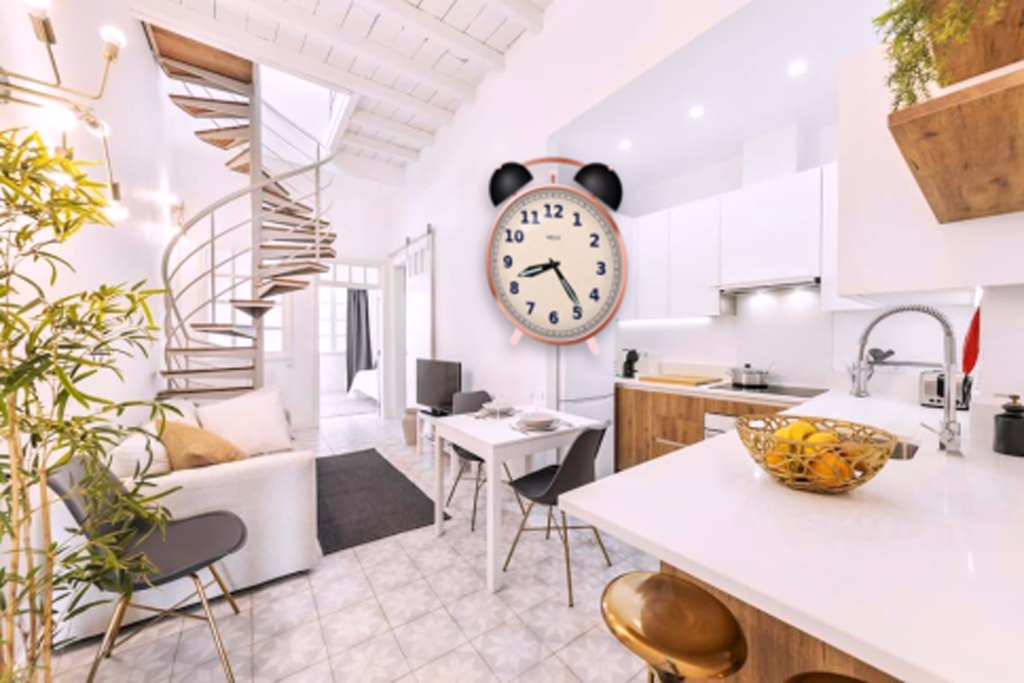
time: 8.24
